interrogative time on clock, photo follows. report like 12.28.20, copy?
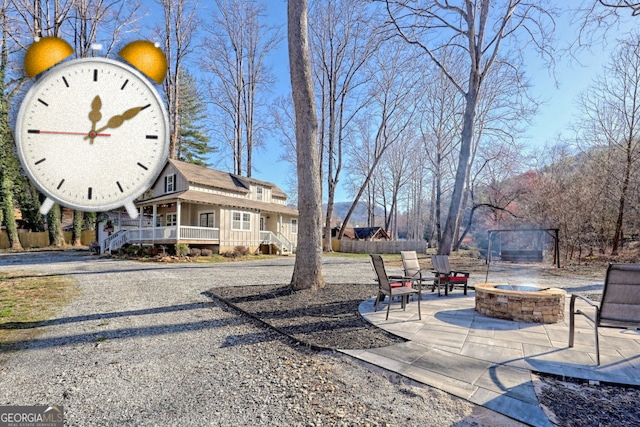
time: 12.09.45
